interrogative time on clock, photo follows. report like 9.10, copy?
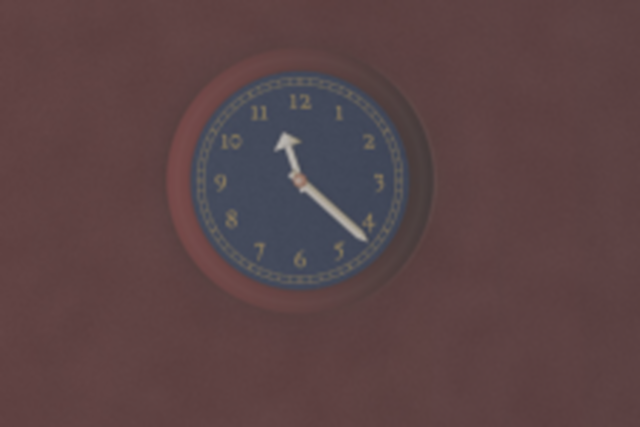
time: 11.22
